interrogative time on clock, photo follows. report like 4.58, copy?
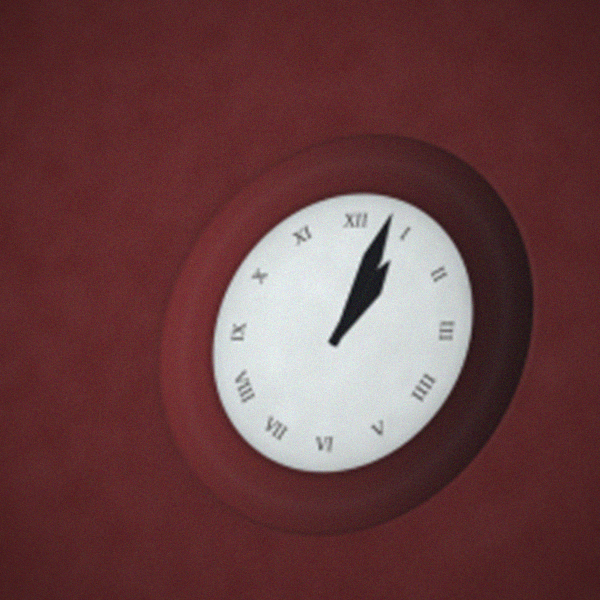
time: 1.03
